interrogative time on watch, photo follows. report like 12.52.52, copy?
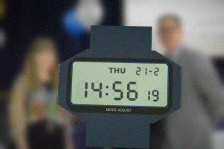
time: 14.56.19
